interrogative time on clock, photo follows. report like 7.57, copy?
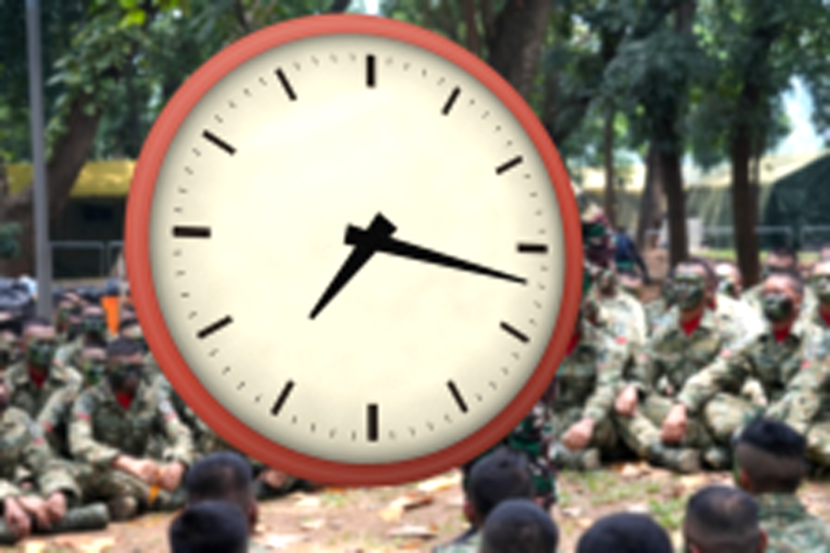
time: 7.17
